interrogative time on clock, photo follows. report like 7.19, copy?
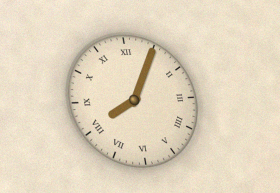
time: 8.05
